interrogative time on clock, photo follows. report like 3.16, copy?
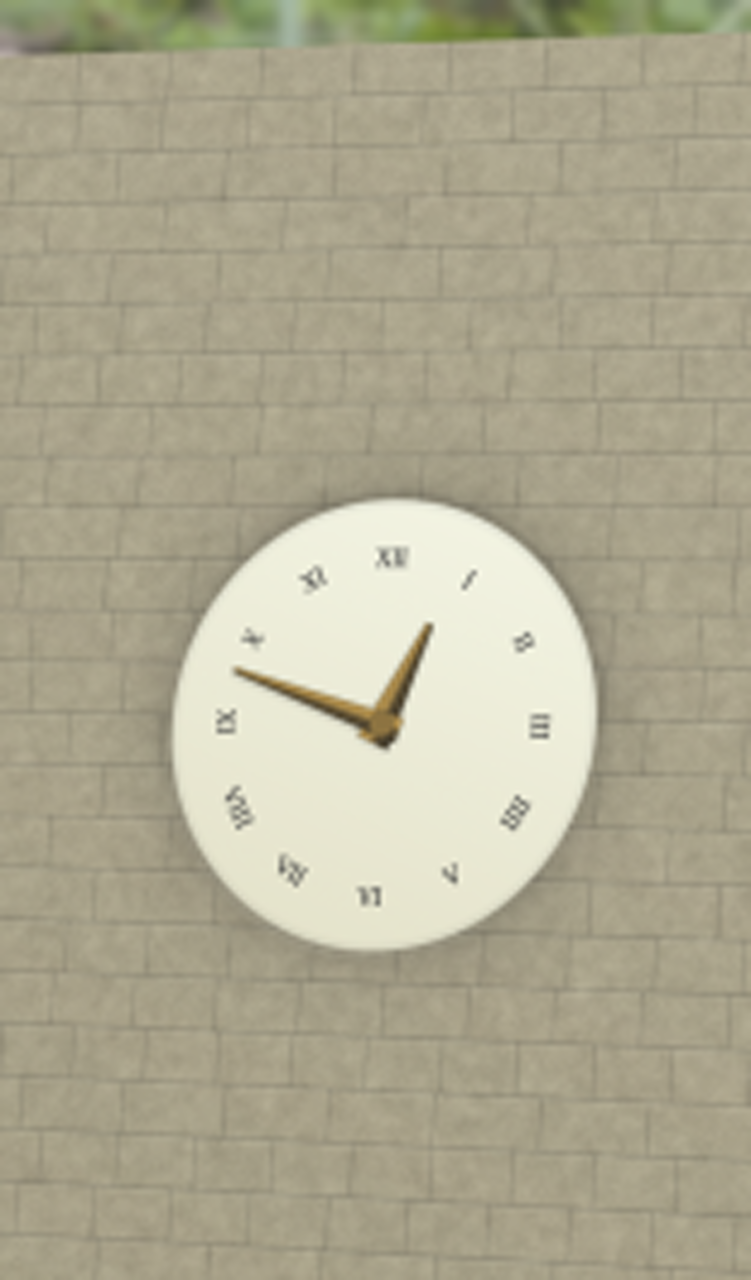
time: 12.48
